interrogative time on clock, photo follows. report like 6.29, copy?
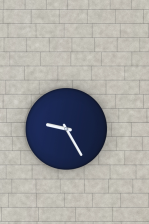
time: 9.25
